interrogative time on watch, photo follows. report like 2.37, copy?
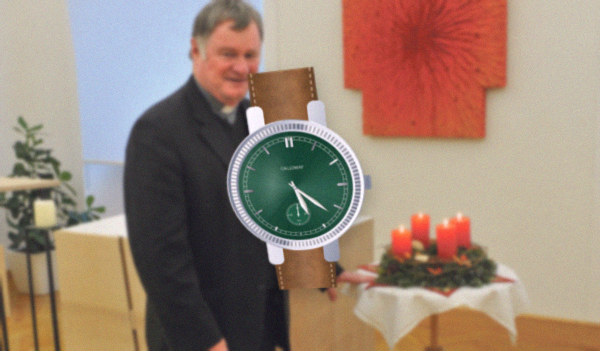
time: 5.22
